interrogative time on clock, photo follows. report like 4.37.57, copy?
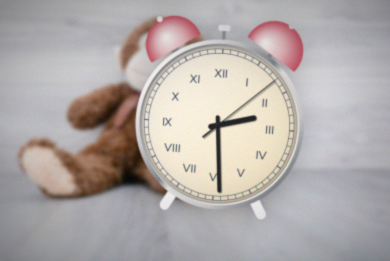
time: 2.29.08
